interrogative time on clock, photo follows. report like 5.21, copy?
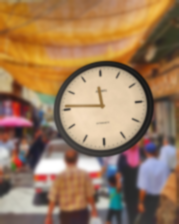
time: 11.46
